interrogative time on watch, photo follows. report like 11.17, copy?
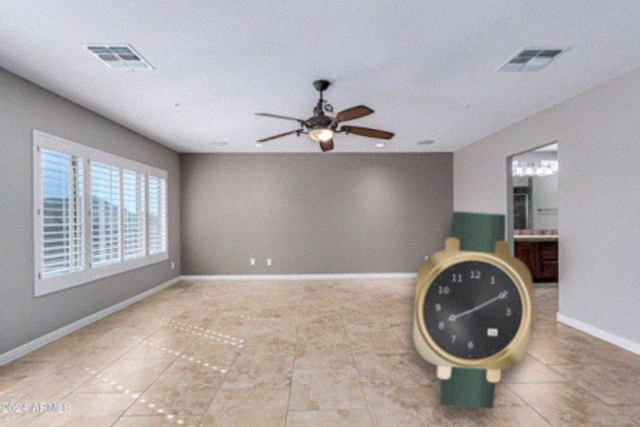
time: 8.10
